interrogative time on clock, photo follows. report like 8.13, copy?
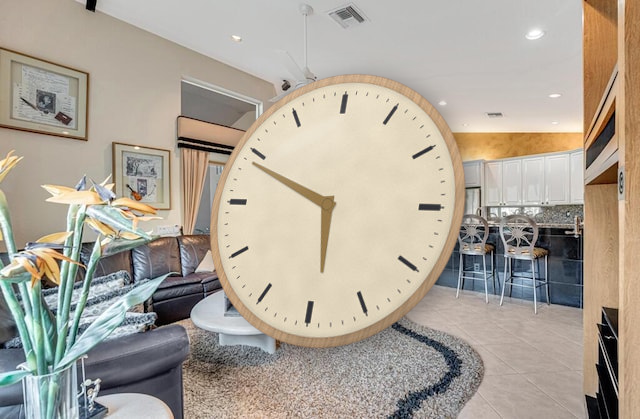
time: 5.49
